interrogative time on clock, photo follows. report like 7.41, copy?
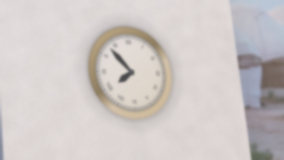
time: 7.53
